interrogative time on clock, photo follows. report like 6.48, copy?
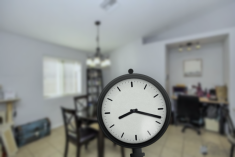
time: 8.18
